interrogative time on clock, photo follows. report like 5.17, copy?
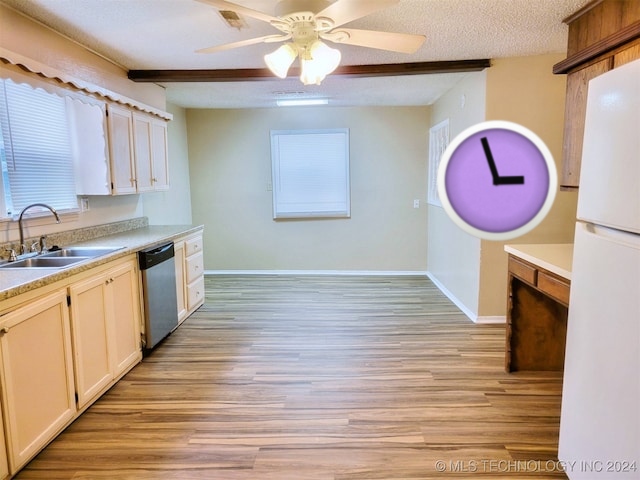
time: 2.57
